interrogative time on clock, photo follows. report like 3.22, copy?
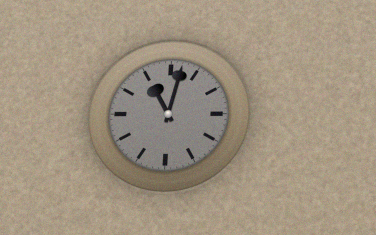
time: 11.02
